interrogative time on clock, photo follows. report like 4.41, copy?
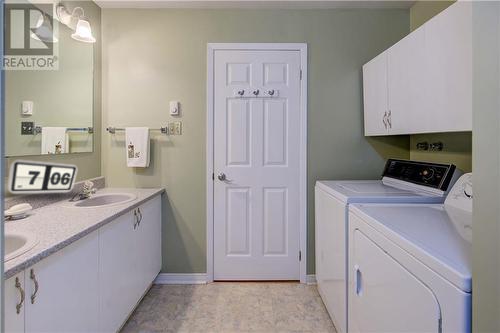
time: 7.06
